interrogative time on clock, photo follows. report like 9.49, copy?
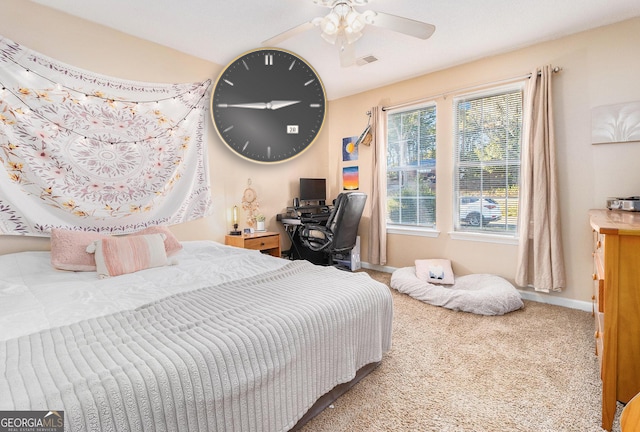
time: 2.45
